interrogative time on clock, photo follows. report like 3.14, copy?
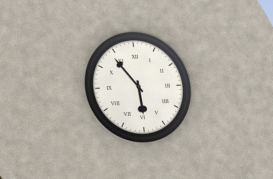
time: 5.54
